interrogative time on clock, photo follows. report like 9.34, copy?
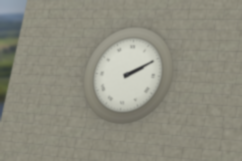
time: 2.10
